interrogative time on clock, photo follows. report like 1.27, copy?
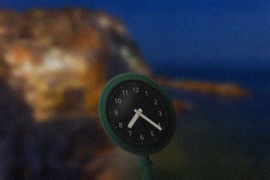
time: 7.21
